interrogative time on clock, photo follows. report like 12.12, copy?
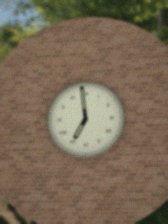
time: 6.59
